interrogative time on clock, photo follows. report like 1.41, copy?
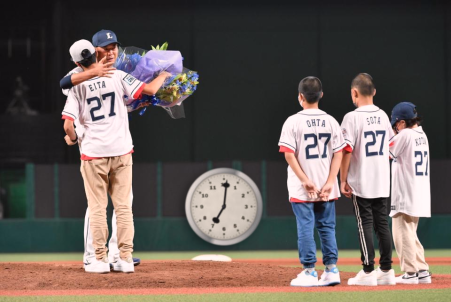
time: 7.01
